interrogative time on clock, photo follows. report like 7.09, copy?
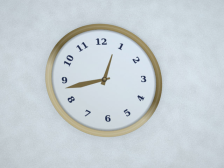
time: 12.43
